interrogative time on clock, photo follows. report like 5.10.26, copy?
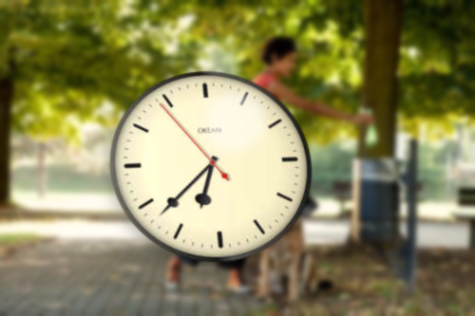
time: 6.37.54
